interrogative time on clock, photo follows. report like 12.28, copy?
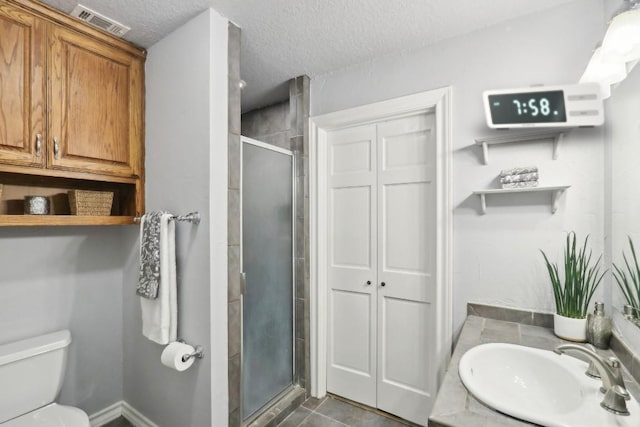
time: 7.58
